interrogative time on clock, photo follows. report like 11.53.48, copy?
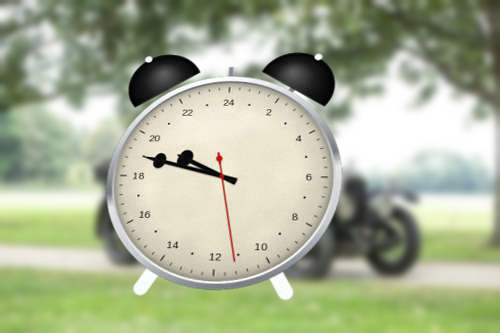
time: 19.47.28
